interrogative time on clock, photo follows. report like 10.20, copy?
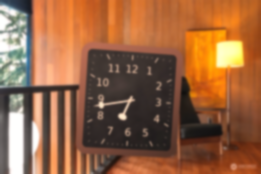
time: 6.43
